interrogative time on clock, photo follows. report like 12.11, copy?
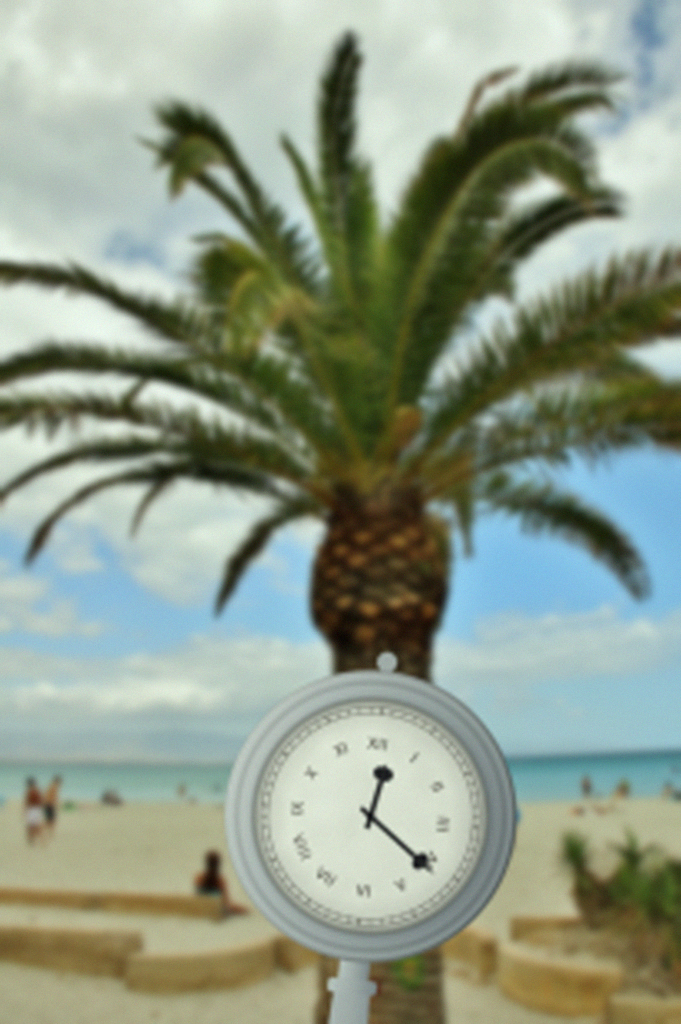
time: 12.21
